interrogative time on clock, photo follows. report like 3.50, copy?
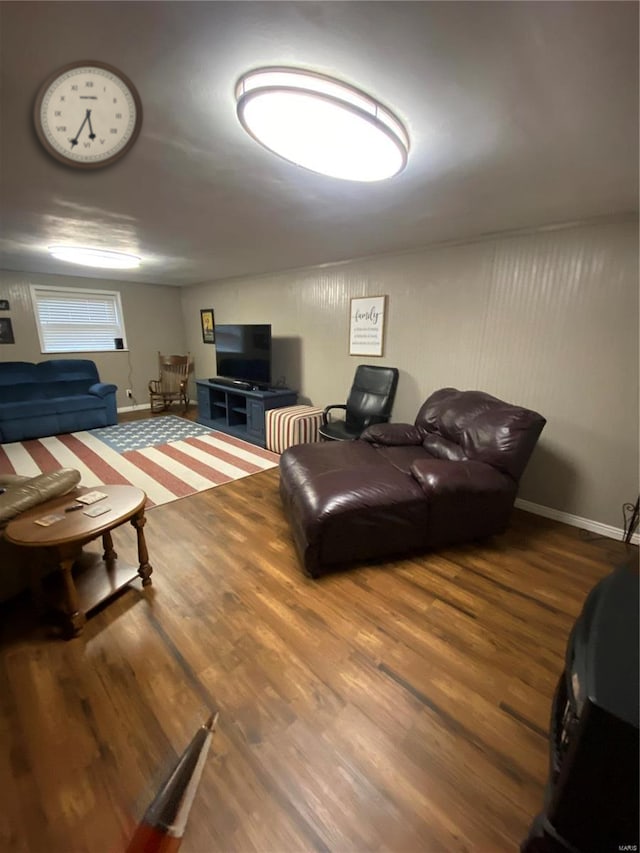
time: 5.34
